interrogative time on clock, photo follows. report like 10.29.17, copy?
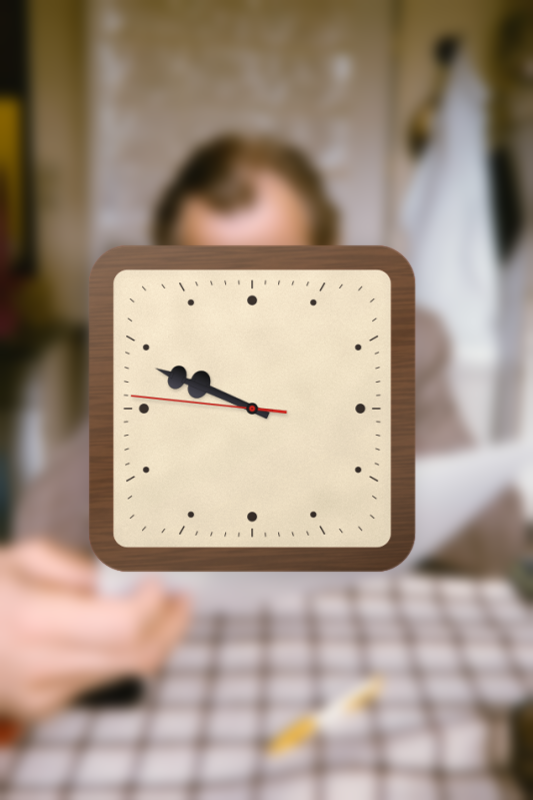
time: 9.48.46
